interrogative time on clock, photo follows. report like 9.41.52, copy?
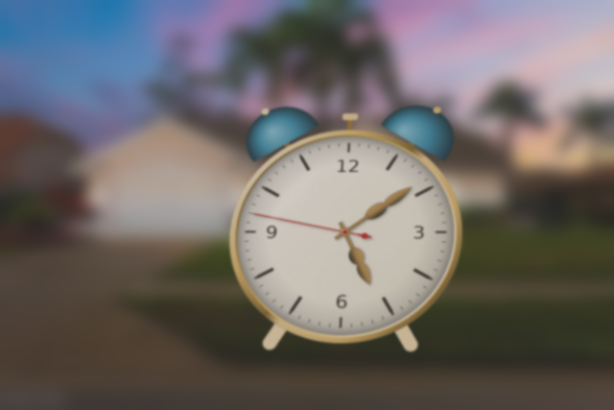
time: 5.08.47
